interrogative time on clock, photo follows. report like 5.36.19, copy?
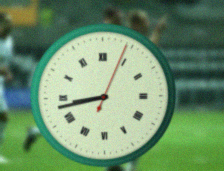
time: 8.43.04
